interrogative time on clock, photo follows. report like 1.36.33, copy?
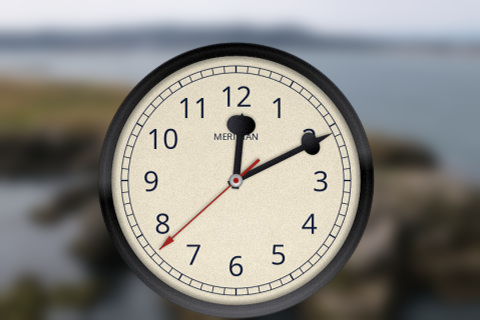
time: 12.10.38
